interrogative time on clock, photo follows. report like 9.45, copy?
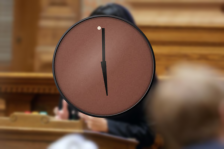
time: 6.01
